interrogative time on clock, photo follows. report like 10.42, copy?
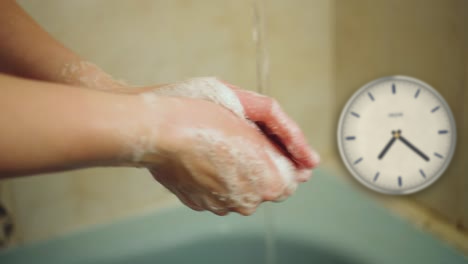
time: 7.22
